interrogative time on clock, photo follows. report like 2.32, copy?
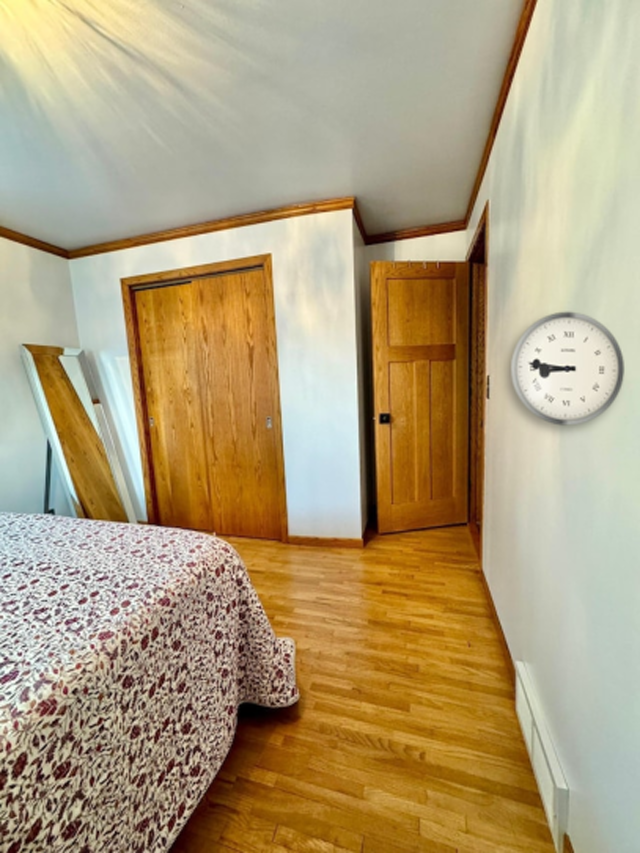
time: 8.46
